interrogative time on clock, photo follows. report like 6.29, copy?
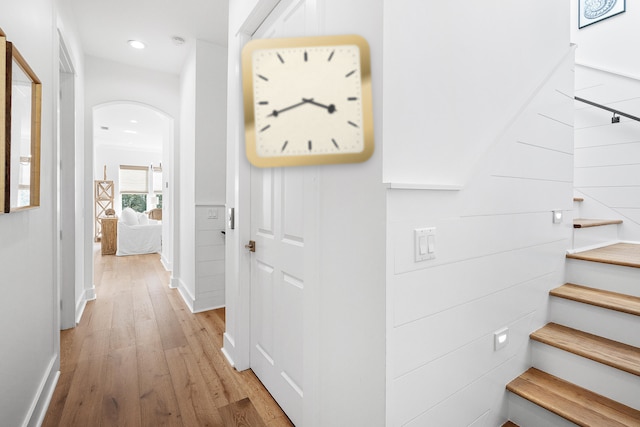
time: 3.42
